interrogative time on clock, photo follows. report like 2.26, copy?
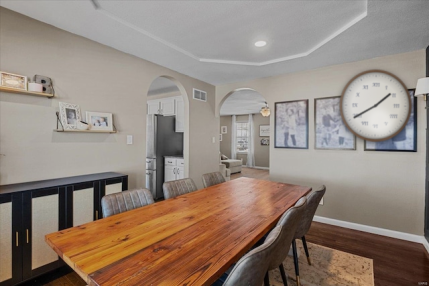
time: 1.40
